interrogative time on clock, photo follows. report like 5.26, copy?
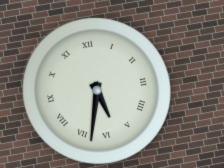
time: 5.33
